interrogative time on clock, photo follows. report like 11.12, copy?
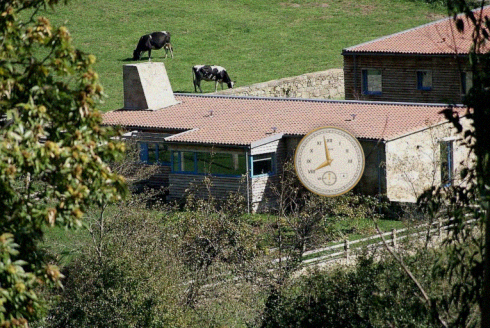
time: 7.58
